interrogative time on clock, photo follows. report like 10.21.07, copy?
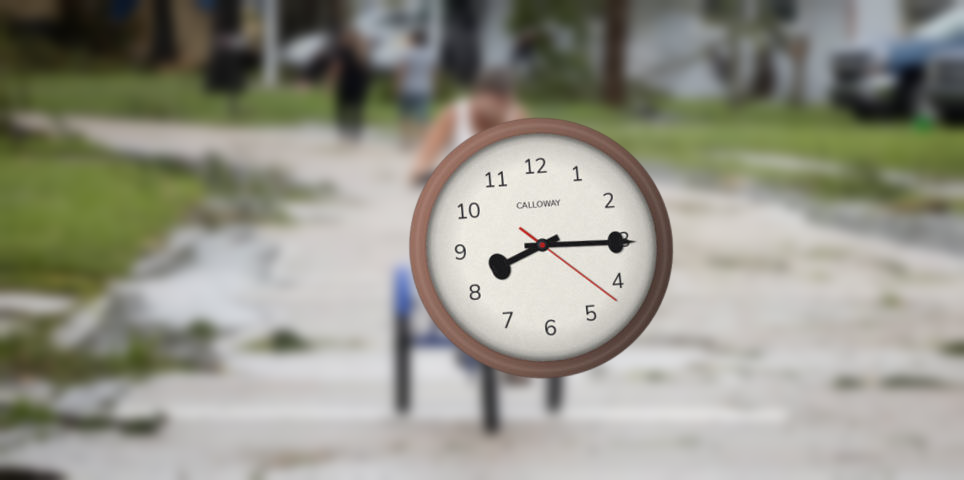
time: 8.15.22
